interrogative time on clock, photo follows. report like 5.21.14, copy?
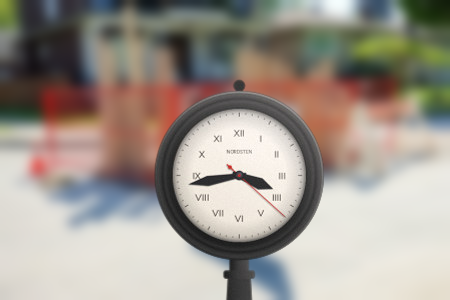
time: 3.43.22
